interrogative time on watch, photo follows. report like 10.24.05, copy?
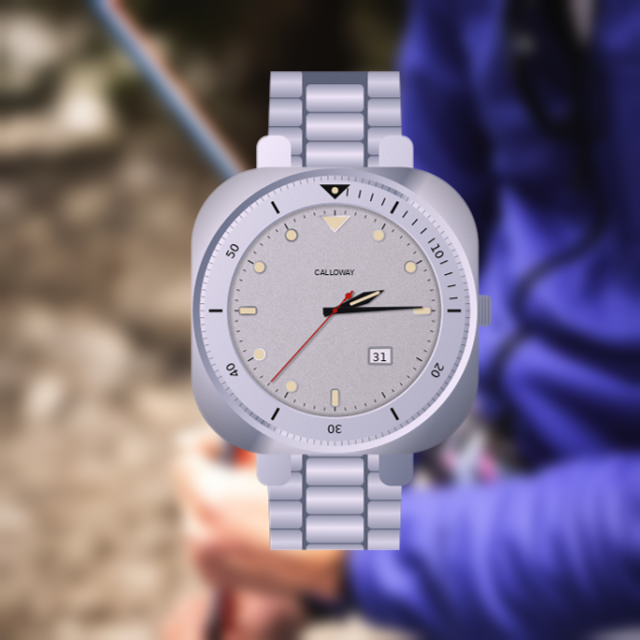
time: 2.14.37
